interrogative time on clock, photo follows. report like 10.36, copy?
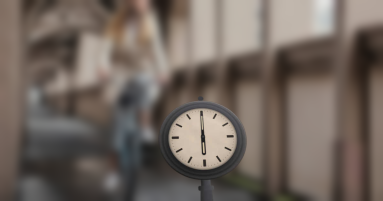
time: 6.00
